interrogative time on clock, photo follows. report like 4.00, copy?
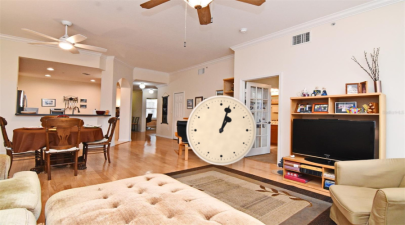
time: 1.03
